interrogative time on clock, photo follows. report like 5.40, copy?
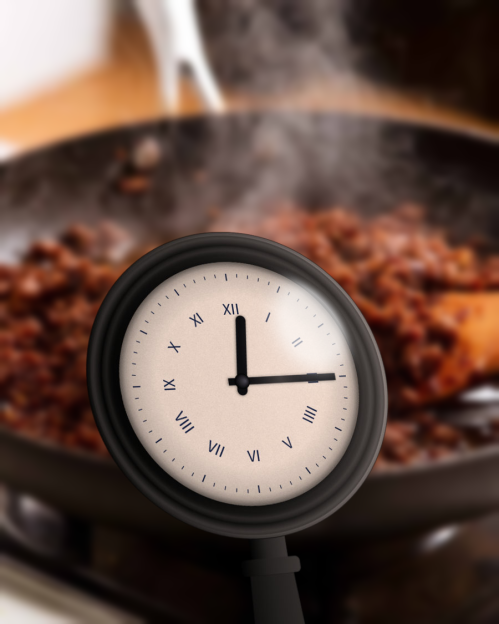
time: 12.15
